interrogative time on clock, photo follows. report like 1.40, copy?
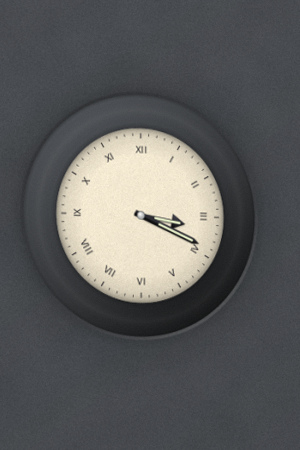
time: 3.19
